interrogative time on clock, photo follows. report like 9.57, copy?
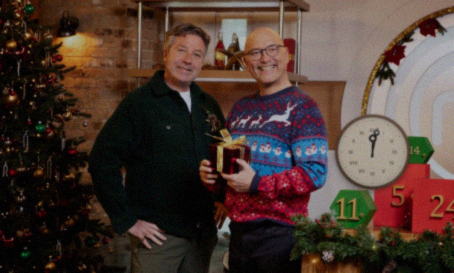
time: 12.02
